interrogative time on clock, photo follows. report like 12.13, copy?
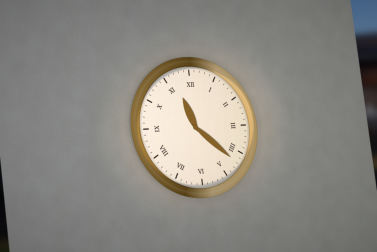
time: 11.22
